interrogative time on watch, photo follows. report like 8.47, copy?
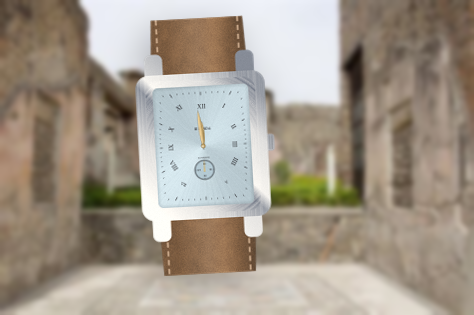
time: 11.59
